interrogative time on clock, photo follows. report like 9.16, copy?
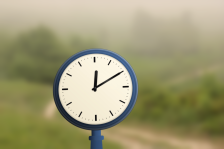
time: 12.10
